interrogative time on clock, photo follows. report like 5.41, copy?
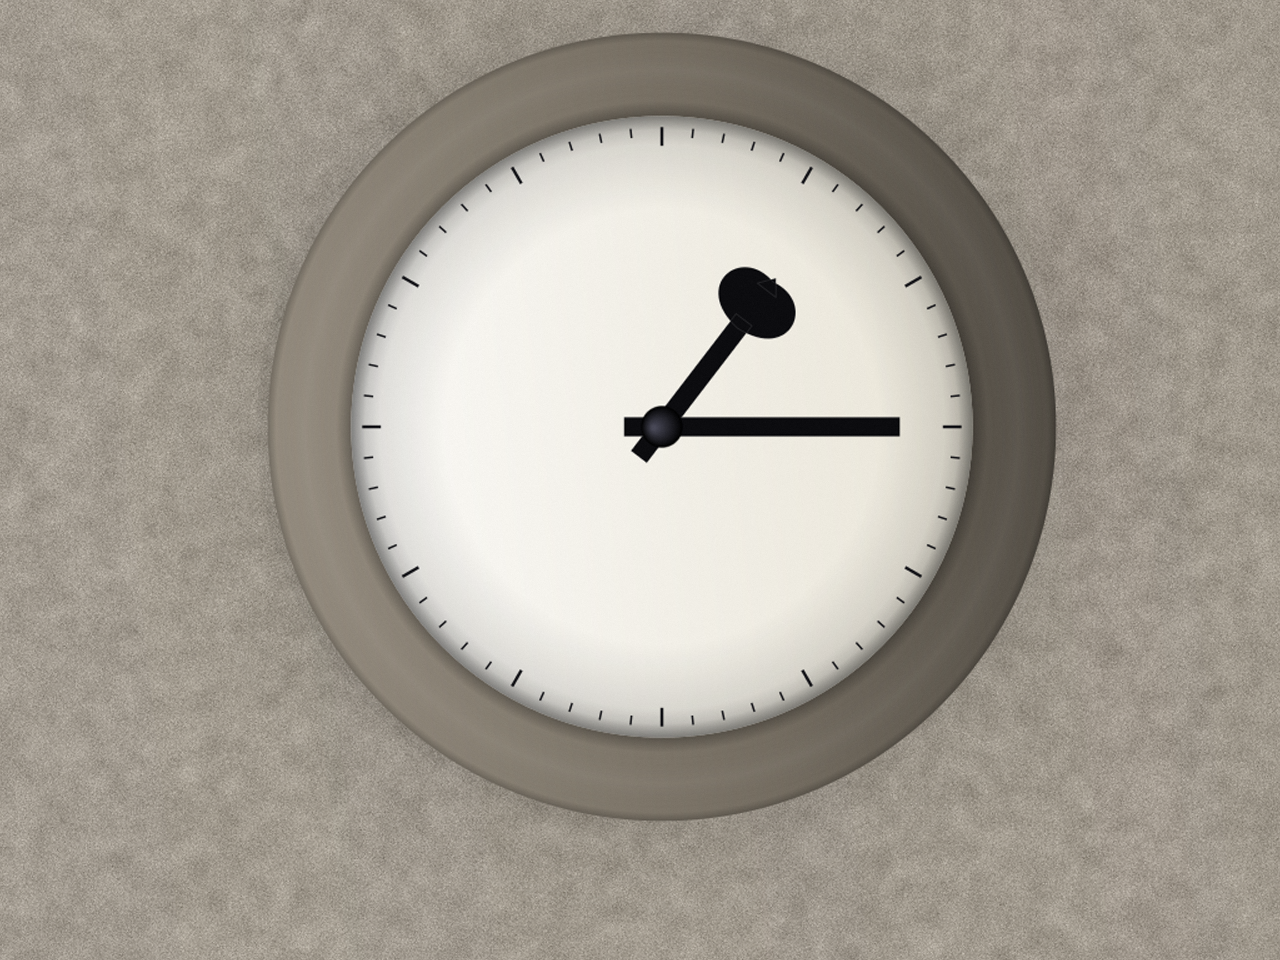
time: 1.15
